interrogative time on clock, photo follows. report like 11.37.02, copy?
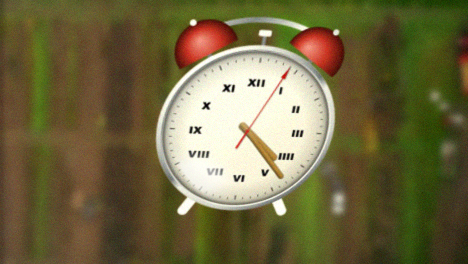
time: 4.23.04
